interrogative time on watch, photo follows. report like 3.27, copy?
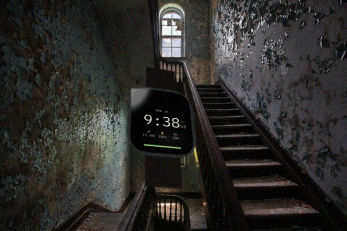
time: 9.38
